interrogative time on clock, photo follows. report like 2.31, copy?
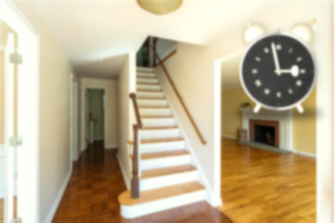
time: 2.58
